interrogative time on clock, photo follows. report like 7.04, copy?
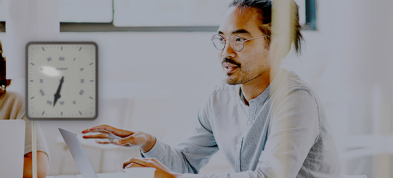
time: 6.33
